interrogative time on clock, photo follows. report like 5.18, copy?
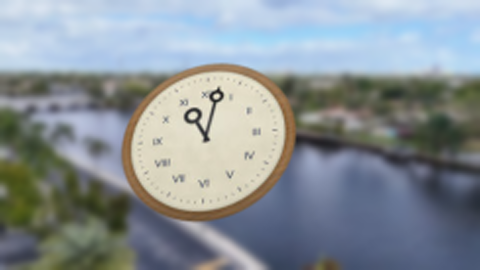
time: 11.02
